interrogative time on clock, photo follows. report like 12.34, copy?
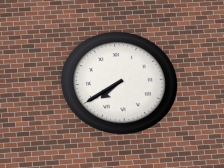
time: 7.40
